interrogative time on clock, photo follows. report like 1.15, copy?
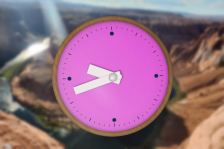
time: 9.42
